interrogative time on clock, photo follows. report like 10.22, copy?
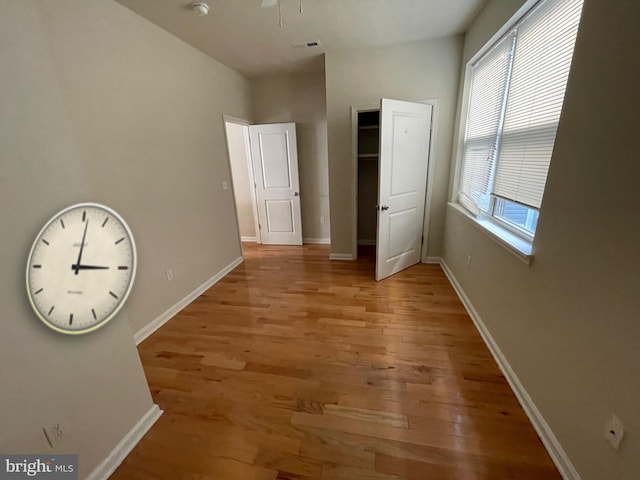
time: 3.01
